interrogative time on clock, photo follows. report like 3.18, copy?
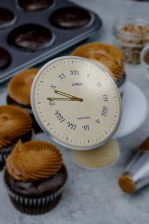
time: 9.46
